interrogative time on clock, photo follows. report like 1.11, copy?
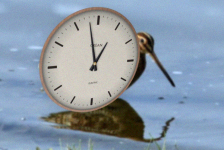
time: 12.58
